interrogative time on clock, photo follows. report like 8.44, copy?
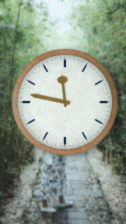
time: 11.47
